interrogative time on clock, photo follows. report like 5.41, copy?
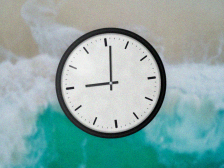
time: 9.01
